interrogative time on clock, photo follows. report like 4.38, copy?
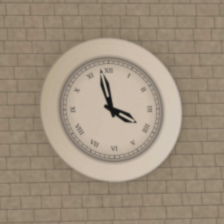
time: 3.58
